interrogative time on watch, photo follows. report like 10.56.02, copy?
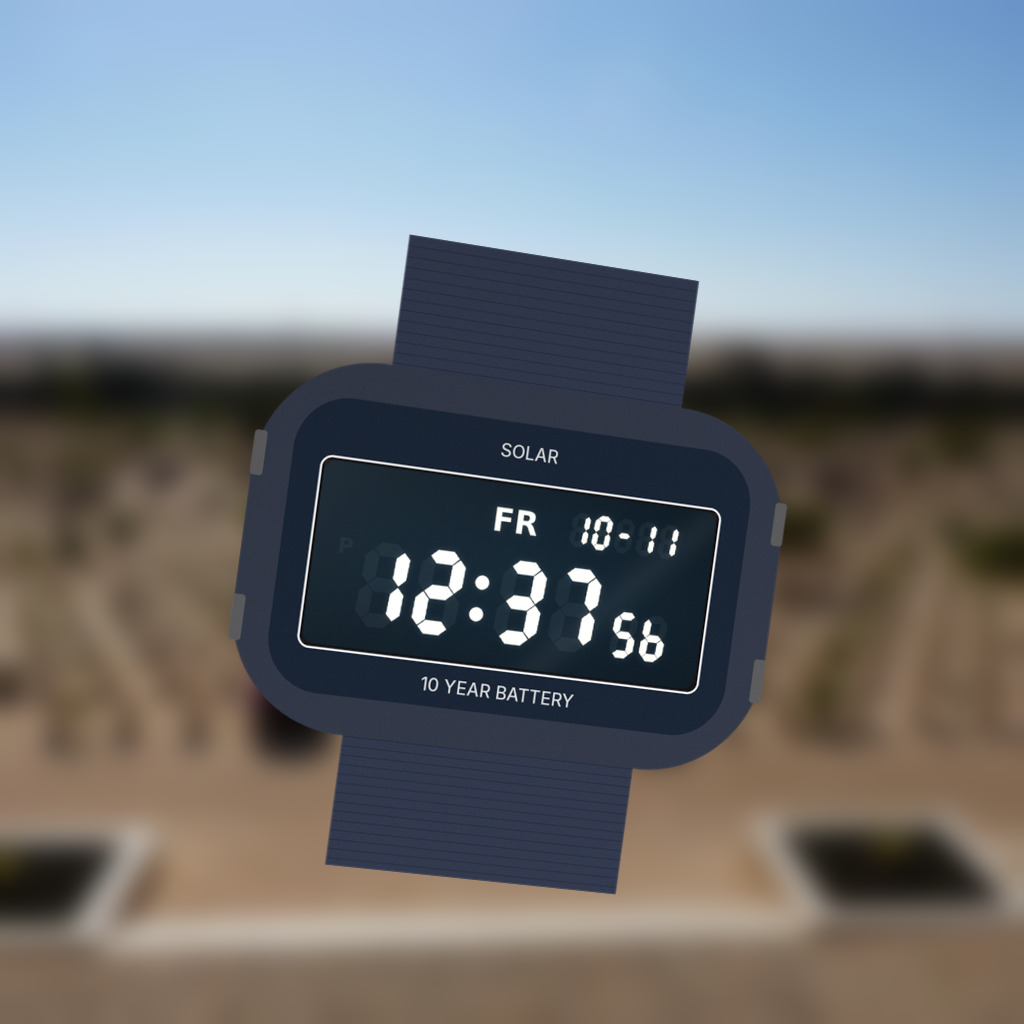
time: 12.37.56
